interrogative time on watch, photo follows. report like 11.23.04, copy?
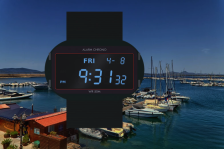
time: 9.31.32
